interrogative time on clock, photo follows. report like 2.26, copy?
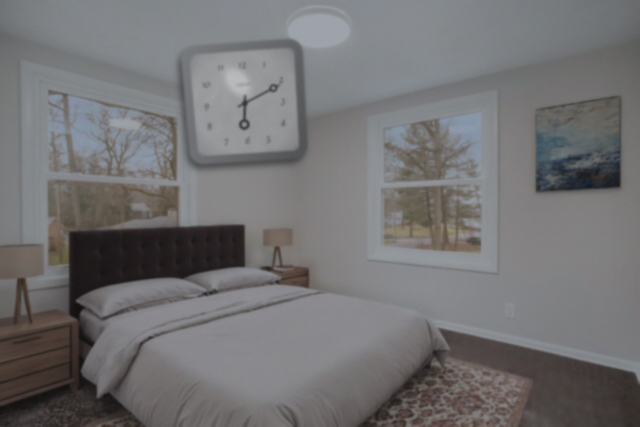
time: 6.11
